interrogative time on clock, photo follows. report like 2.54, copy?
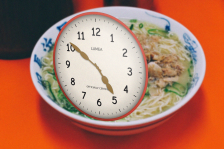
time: 4.51
